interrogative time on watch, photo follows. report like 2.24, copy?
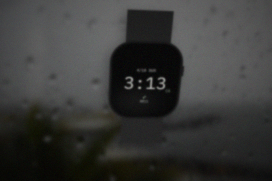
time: 3.13
